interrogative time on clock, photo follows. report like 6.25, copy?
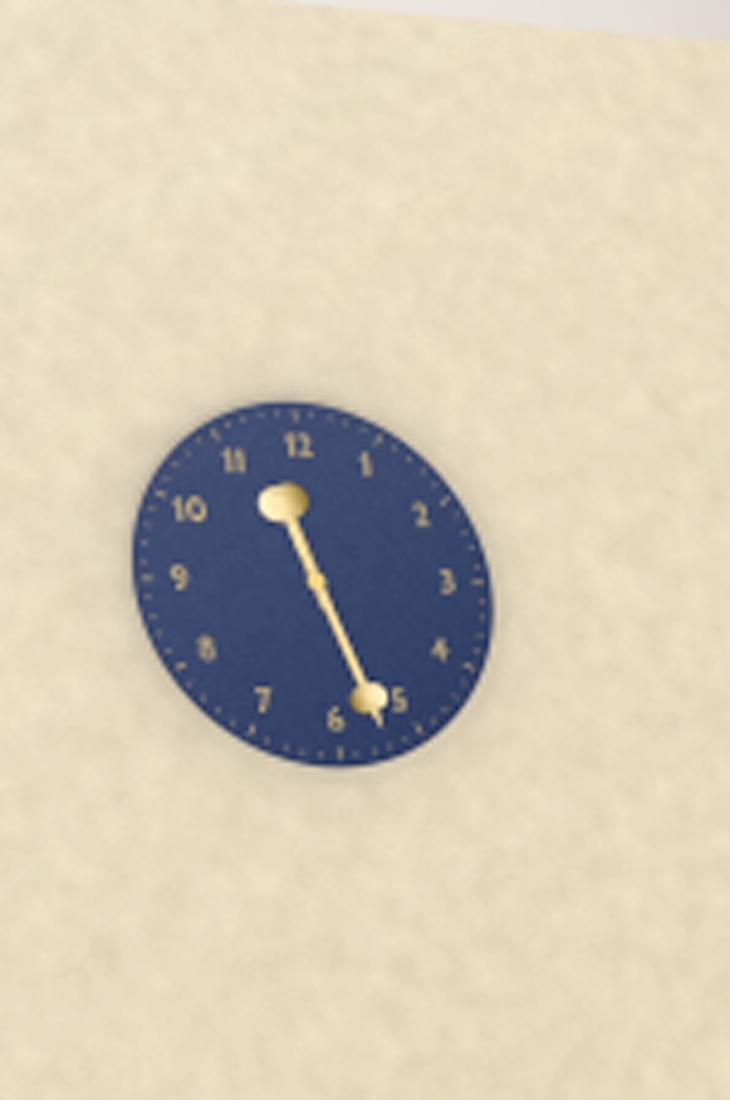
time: 11.27
